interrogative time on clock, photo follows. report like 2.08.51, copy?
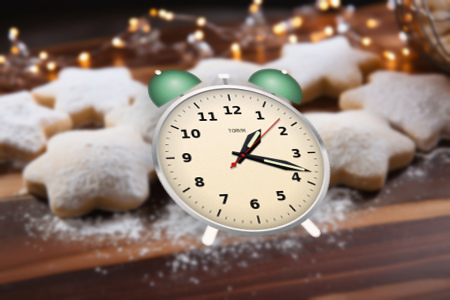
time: 1.18.08
